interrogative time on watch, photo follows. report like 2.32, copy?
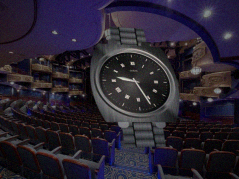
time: 9.26
